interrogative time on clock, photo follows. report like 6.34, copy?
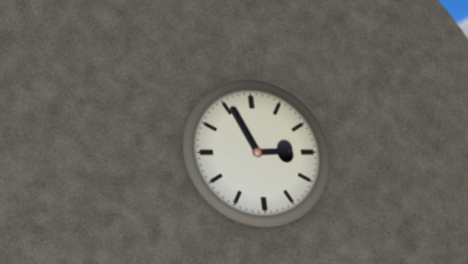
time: 2.56
